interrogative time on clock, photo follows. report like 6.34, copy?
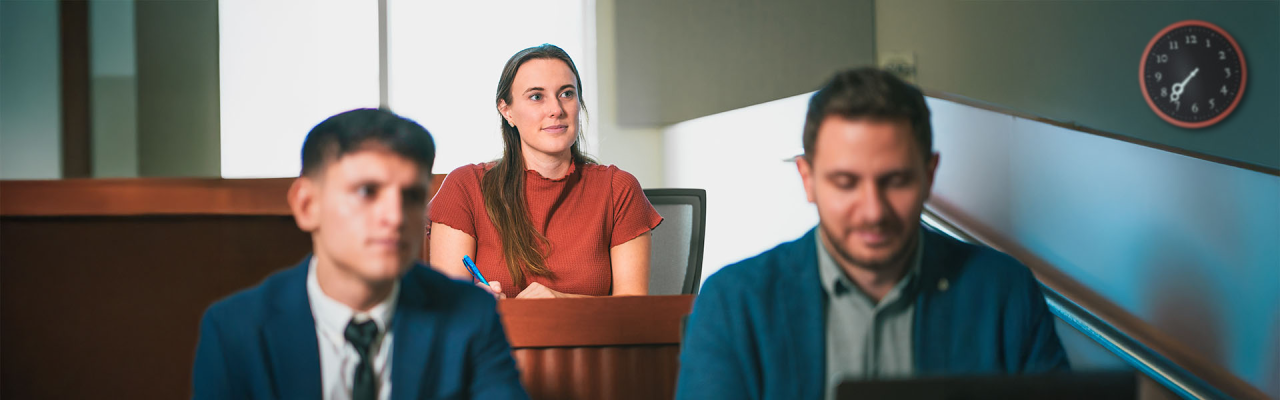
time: 7.37
